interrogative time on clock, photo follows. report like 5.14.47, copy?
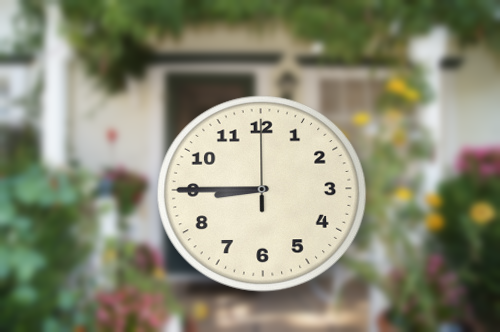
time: 8.45.00
